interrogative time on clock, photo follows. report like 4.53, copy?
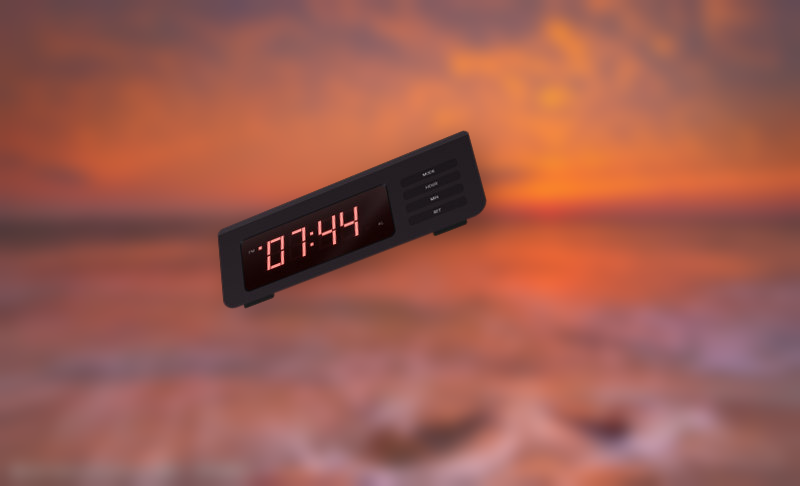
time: 7.44
